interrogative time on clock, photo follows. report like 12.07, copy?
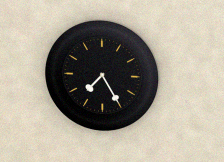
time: 7.25
